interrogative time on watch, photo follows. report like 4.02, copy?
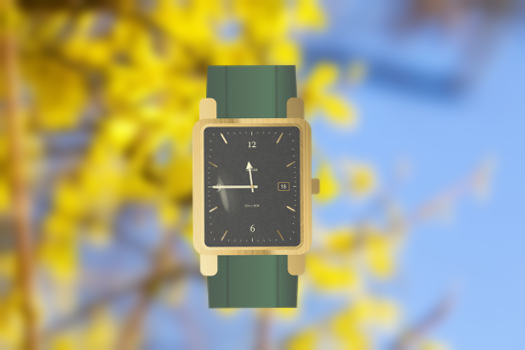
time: 11.45
